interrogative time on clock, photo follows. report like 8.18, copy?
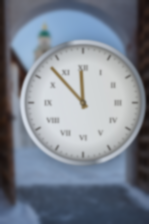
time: 11.53
